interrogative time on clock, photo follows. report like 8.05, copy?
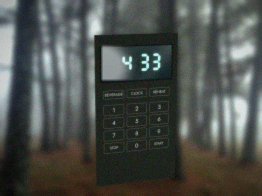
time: 4.33
